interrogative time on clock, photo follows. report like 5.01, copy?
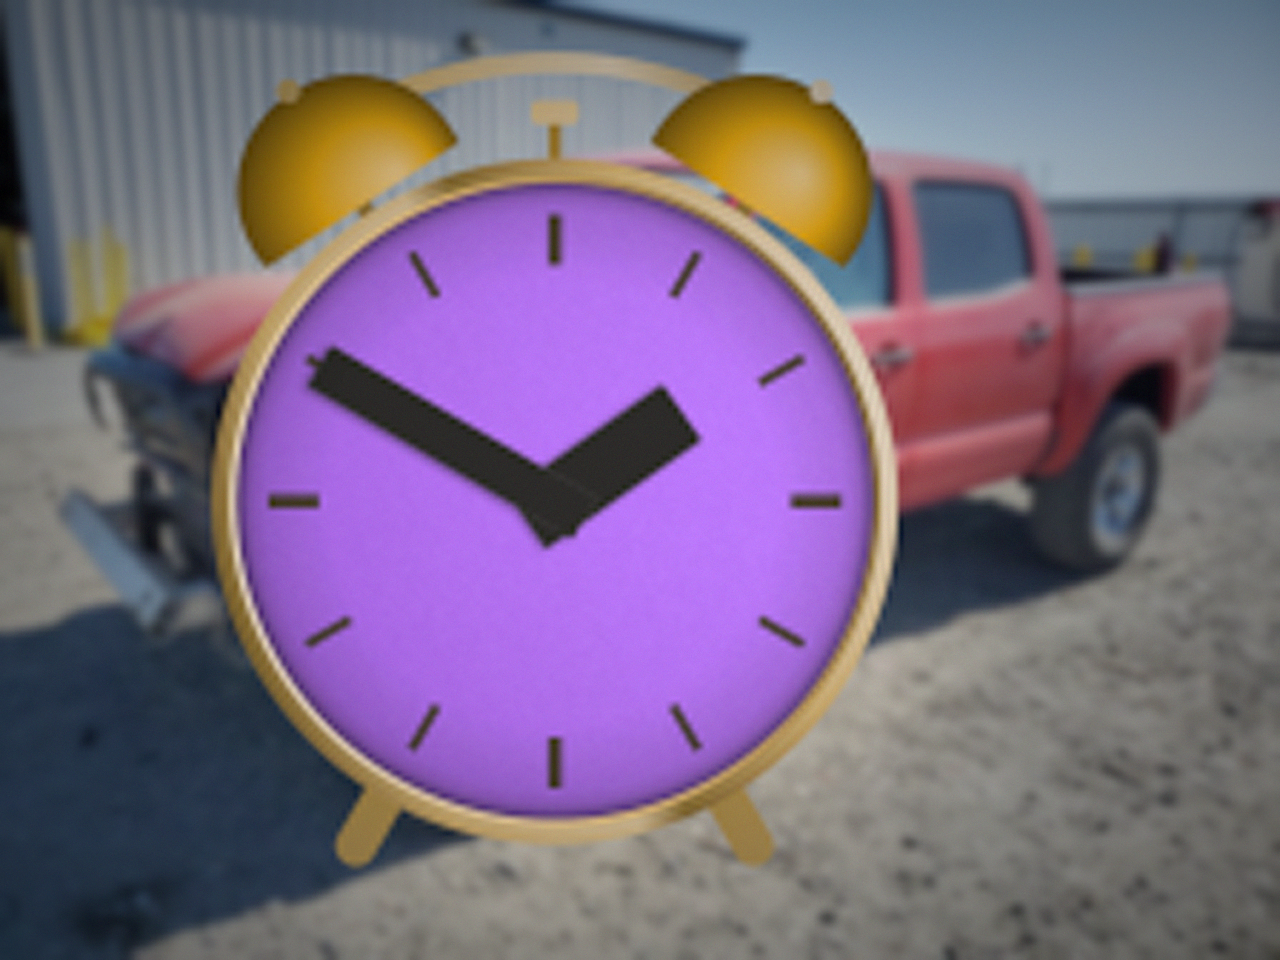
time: 1.50
